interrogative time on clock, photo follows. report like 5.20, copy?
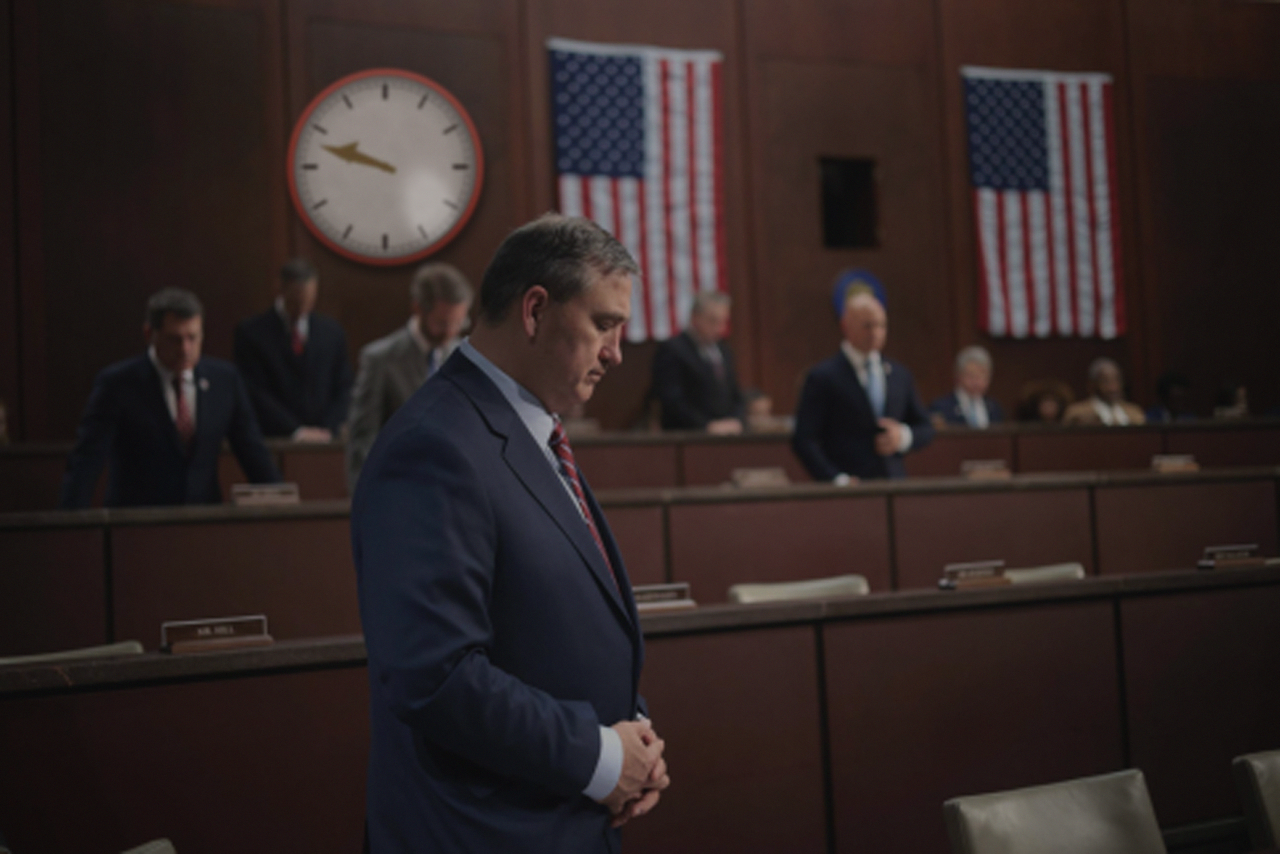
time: 9.48
